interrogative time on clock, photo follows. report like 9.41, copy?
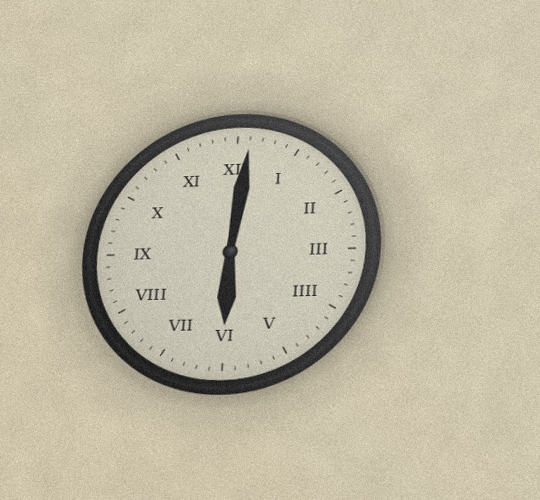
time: 6.01
